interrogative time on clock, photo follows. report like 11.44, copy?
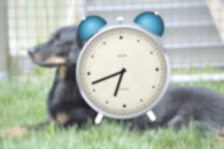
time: 6.42
